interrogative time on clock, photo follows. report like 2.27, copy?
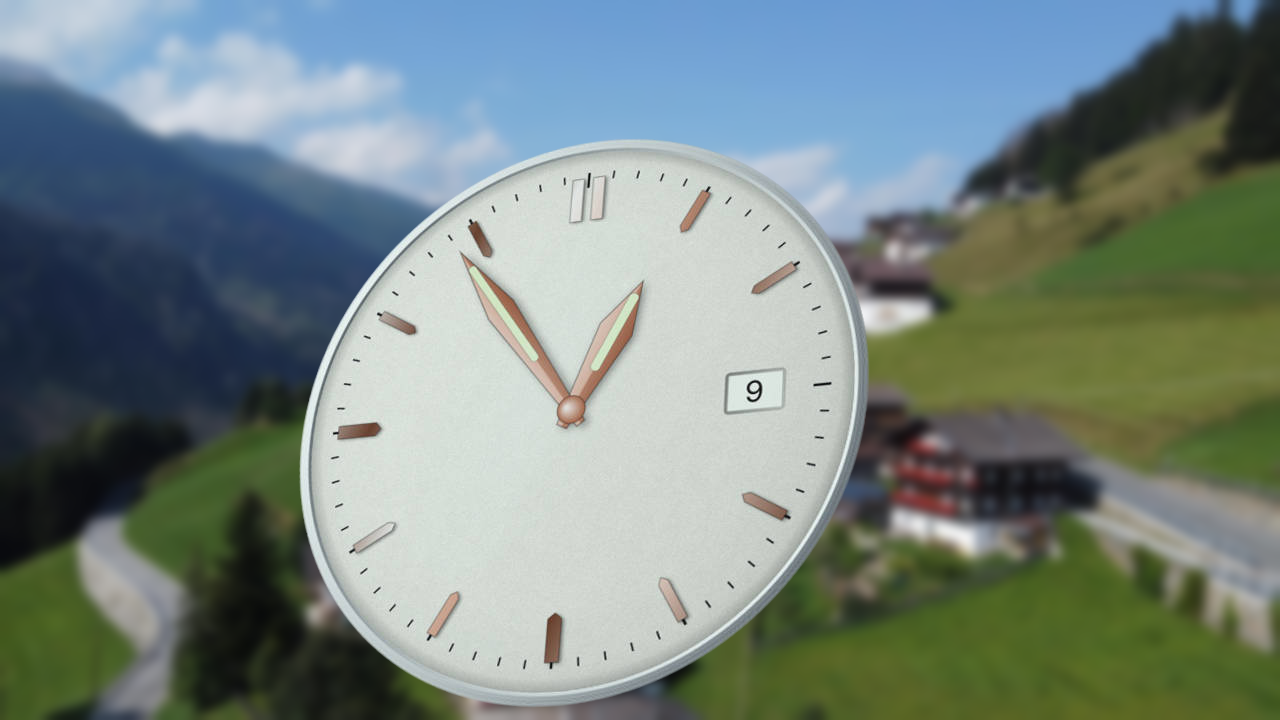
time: 12.54
